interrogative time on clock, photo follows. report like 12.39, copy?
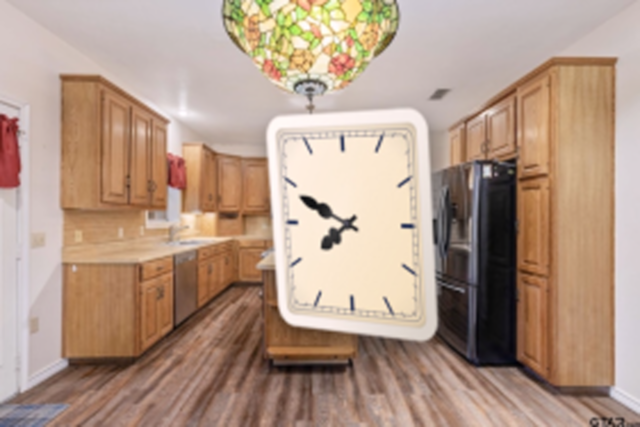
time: 7.49
